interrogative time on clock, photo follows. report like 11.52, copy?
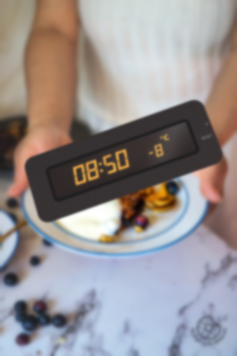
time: 8.50
